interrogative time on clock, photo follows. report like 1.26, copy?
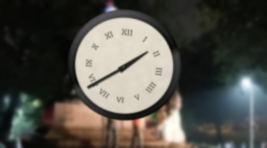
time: 1.39
